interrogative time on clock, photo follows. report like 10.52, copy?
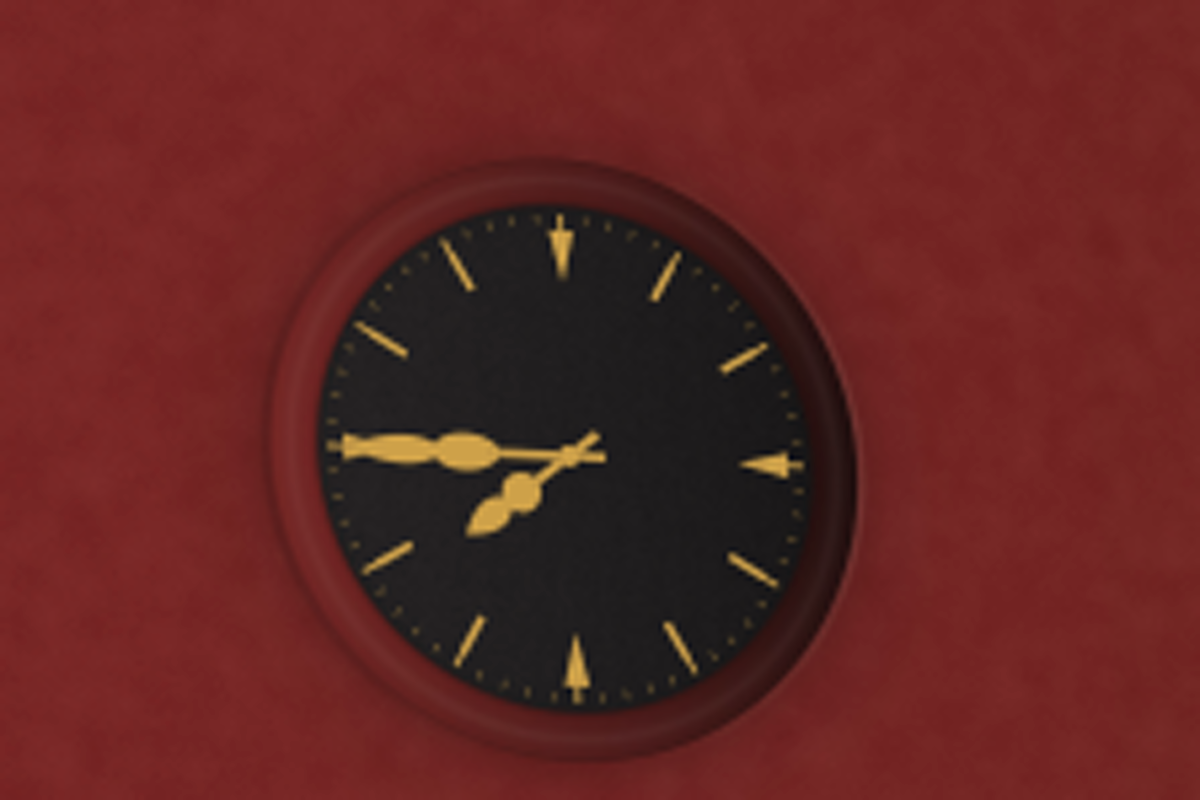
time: 7.45
